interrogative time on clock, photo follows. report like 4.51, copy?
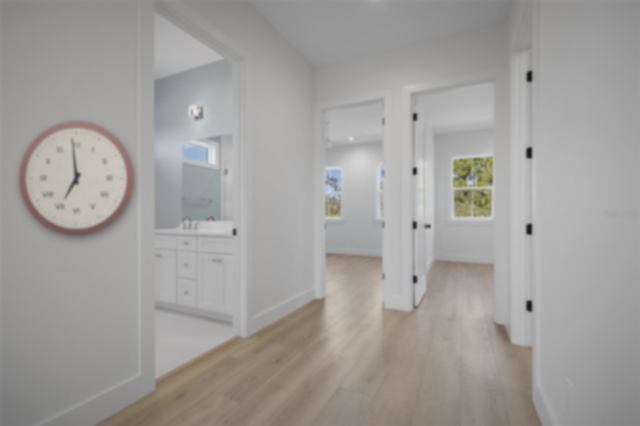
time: 6.59
